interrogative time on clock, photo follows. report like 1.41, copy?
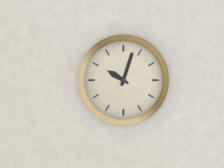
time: 10.03
